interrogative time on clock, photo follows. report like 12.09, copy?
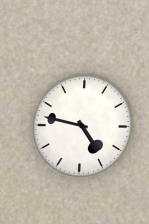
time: 4.47
